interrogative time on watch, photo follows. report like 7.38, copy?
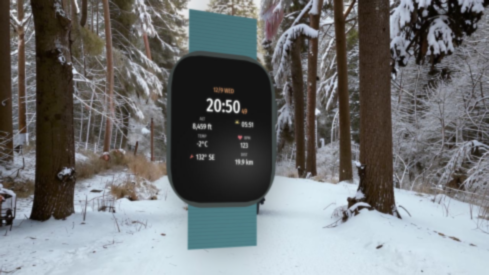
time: 20.50
